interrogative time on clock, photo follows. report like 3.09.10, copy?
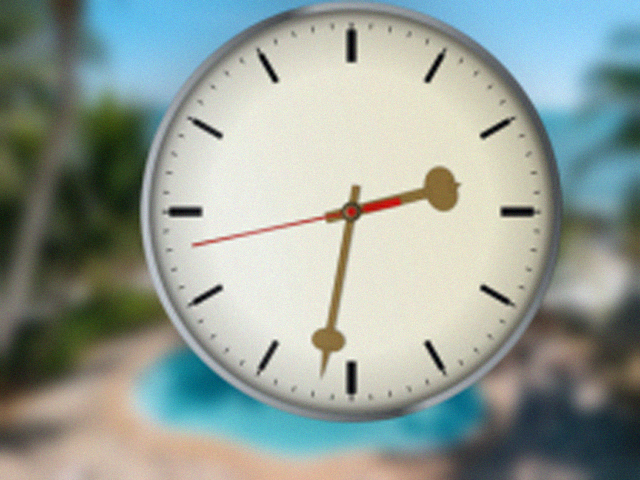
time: 2.31.43
